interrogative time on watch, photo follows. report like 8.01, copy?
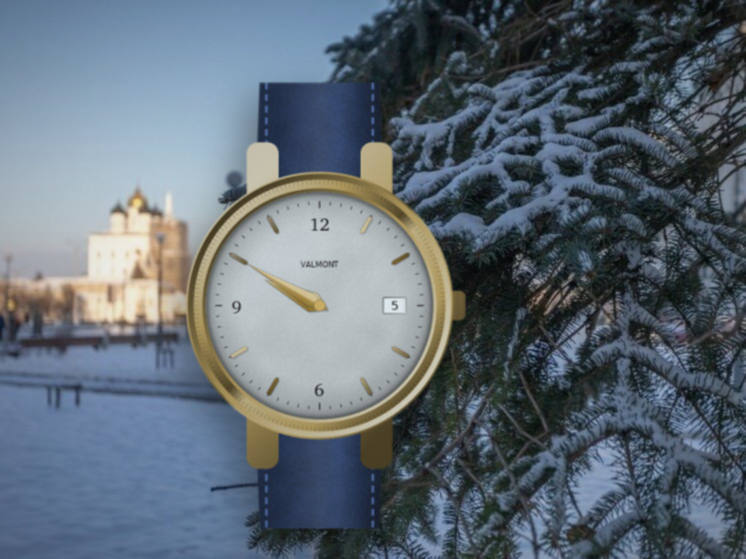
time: 9.50
